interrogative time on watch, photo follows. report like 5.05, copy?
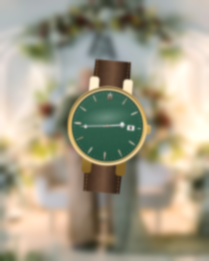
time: 2.44
